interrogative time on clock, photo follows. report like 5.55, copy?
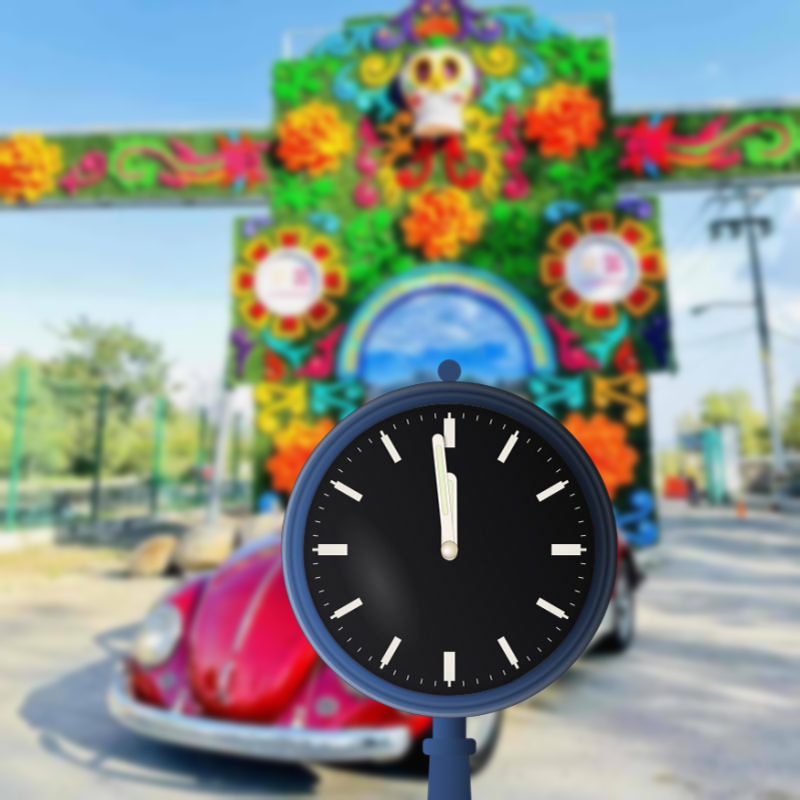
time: 11.59
